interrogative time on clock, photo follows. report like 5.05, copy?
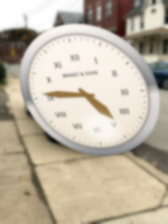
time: 4.46
